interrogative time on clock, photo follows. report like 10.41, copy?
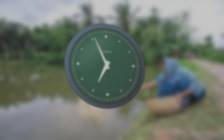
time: 6.56
